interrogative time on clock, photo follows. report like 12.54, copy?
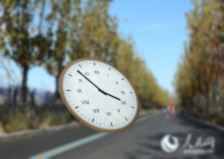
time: 3.53
